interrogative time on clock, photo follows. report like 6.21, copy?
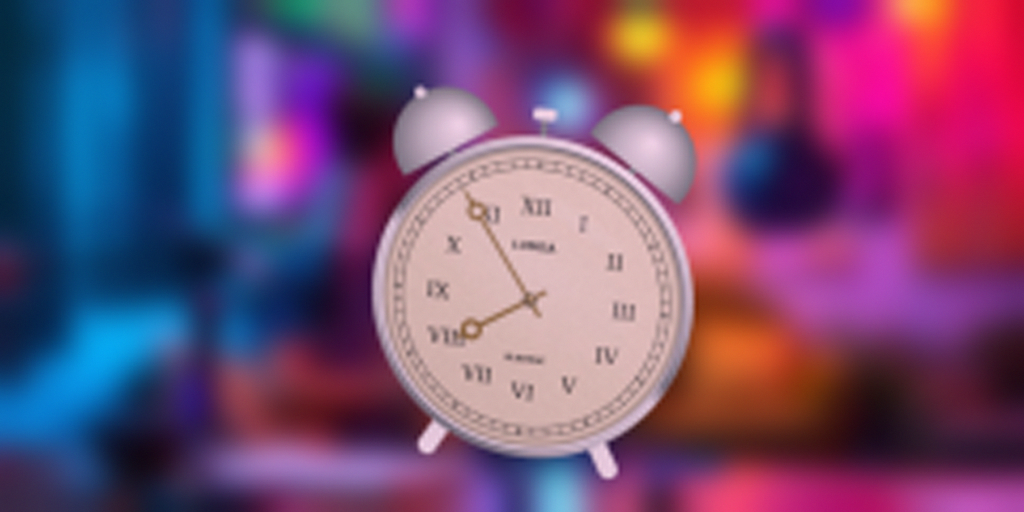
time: 7.54
